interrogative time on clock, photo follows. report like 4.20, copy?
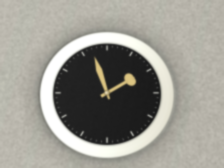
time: 1.57
